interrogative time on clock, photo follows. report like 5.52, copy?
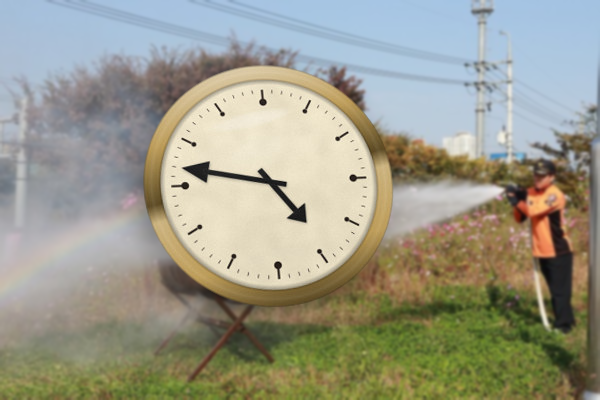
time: 4.47
